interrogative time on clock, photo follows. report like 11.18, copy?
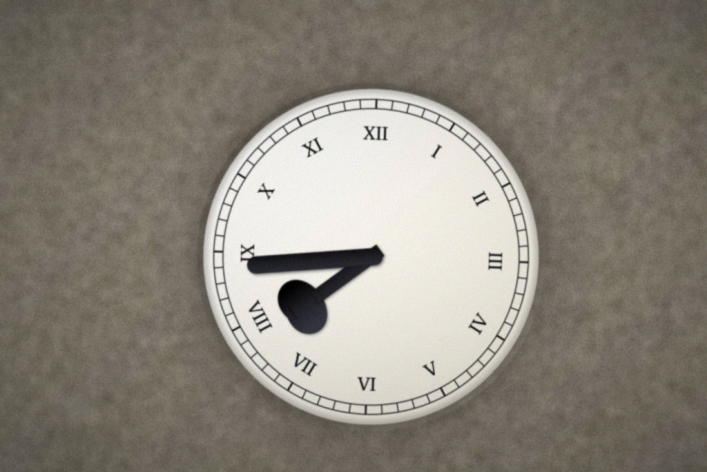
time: 7.44
